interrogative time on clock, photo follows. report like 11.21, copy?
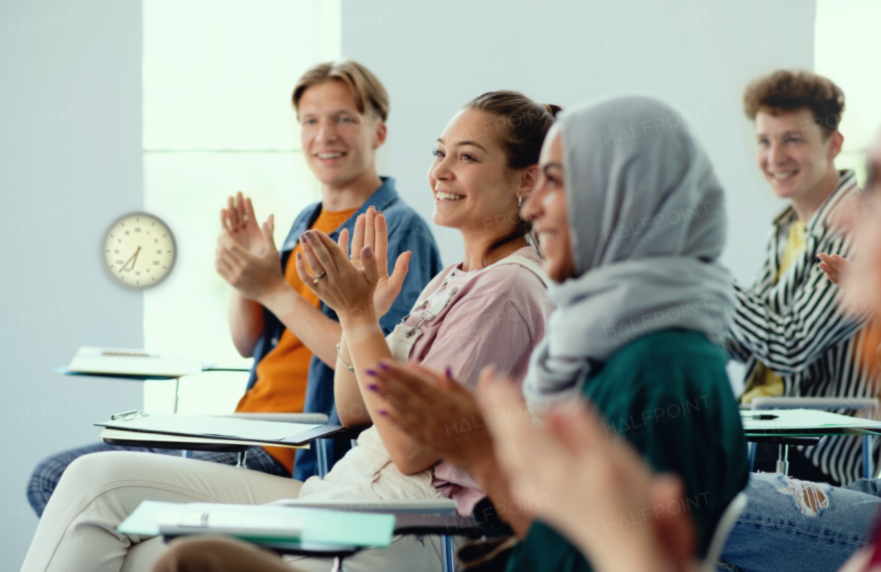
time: 6.37
